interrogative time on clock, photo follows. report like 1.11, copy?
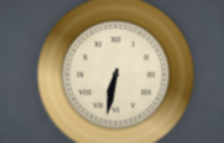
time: 6.32
